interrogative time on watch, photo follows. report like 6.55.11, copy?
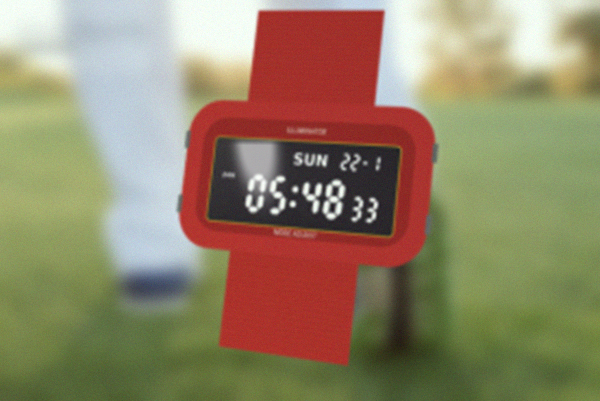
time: 5.48.33
